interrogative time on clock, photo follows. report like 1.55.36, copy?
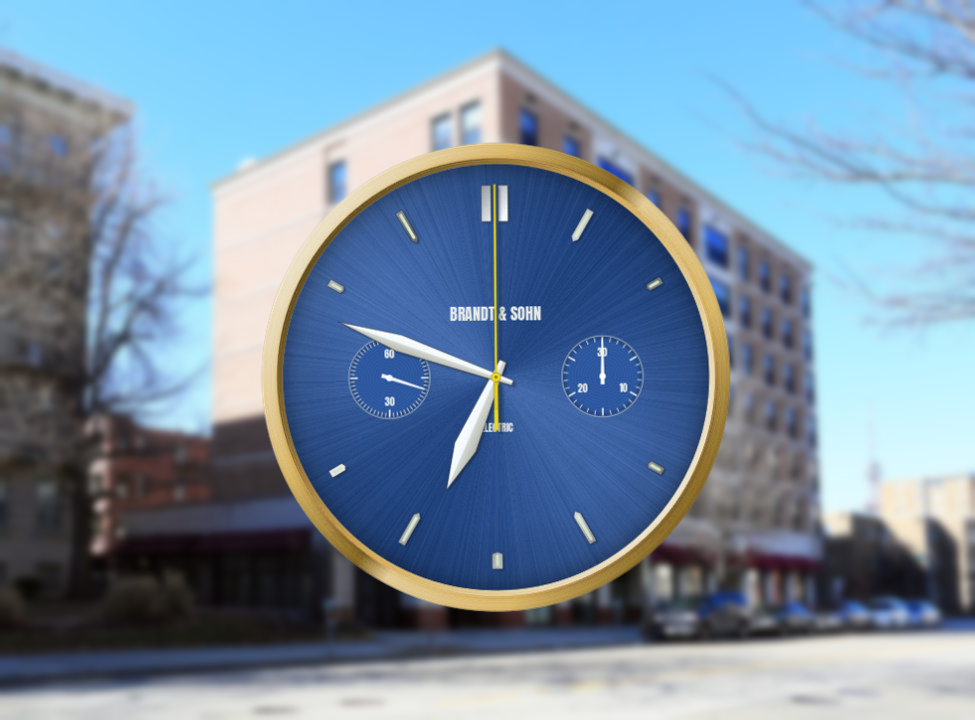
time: 6.48.18
